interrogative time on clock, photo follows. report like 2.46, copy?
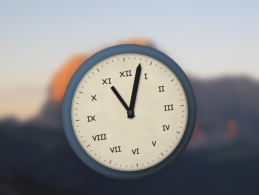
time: 11.03
